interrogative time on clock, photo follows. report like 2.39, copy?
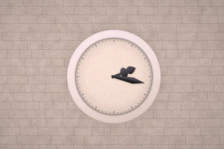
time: 2.17
